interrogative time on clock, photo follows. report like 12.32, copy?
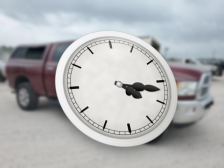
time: 4.17
